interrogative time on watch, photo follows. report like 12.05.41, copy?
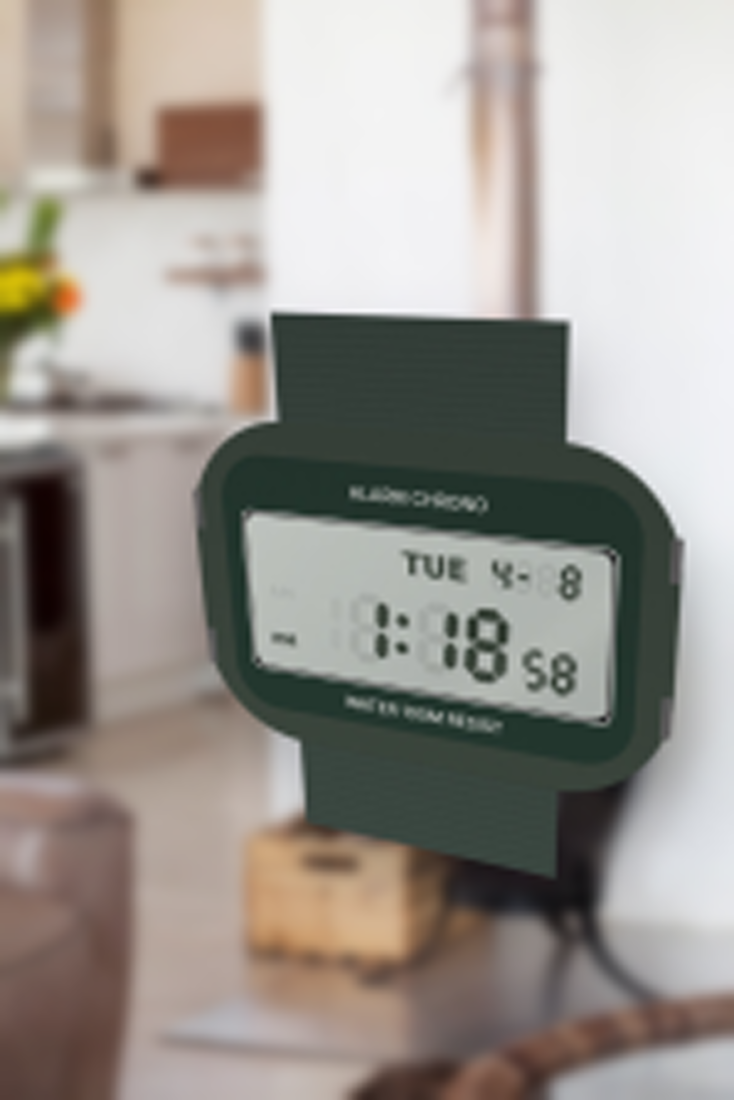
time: 1.18.58
